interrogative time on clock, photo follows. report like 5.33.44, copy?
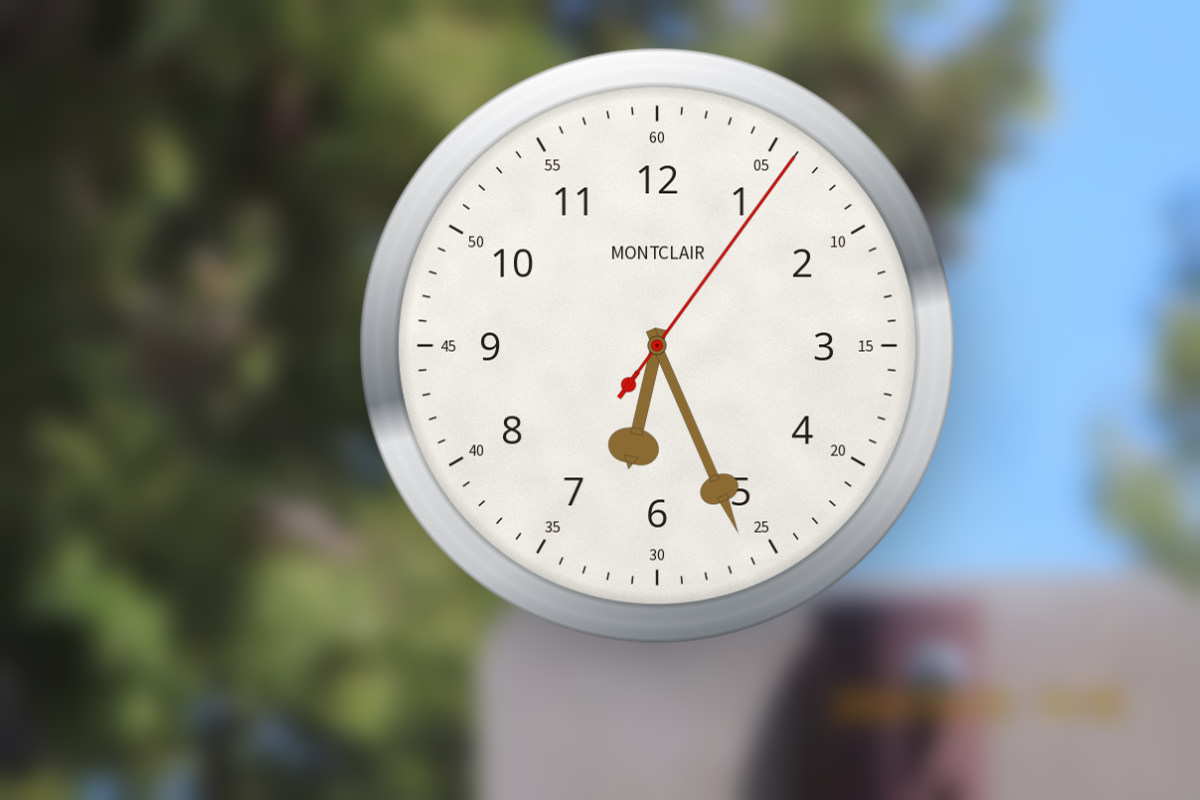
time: 6.26.06
